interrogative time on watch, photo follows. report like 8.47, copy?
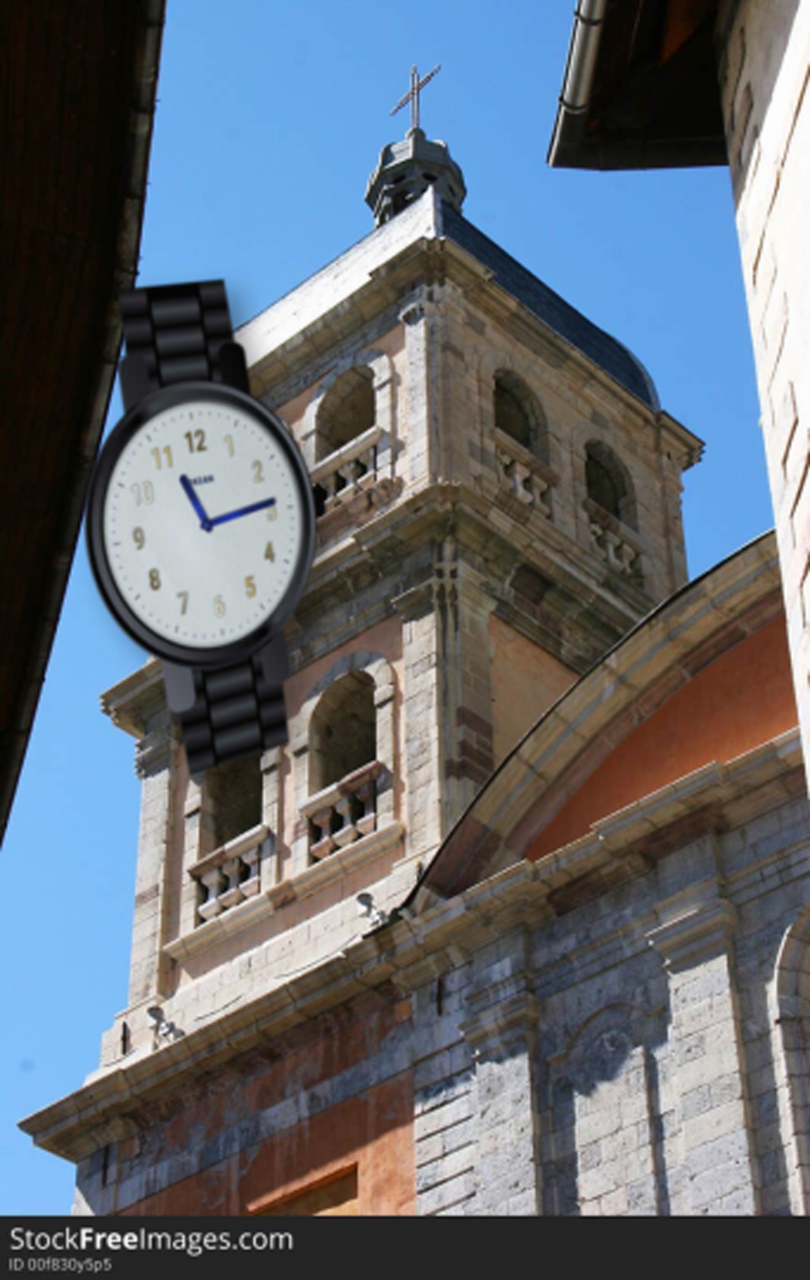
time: 11.14
